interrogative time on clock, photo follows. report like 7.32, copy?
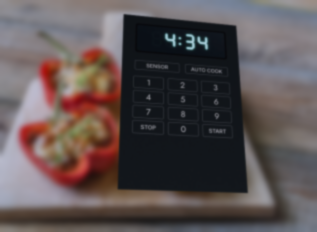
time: 4.34
